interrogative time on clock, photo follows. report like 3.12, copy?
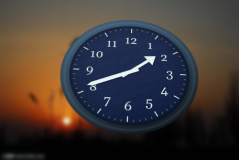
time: 1.41
